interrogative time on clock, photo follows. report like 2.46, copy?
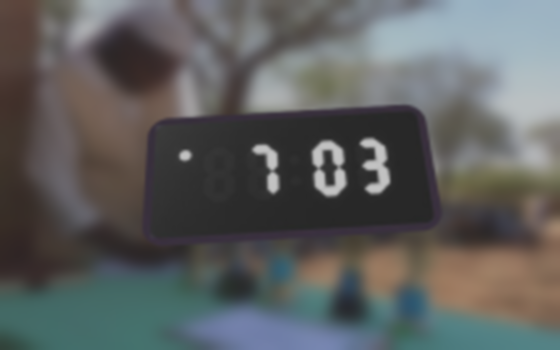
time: 7.03
